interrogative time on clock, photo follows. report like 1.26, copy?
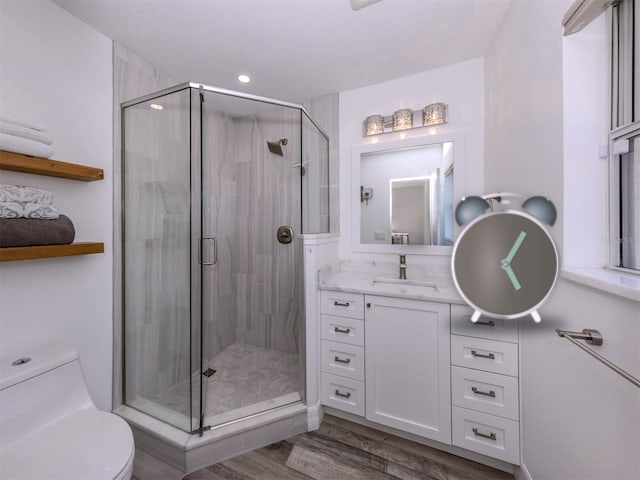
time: 5.05
